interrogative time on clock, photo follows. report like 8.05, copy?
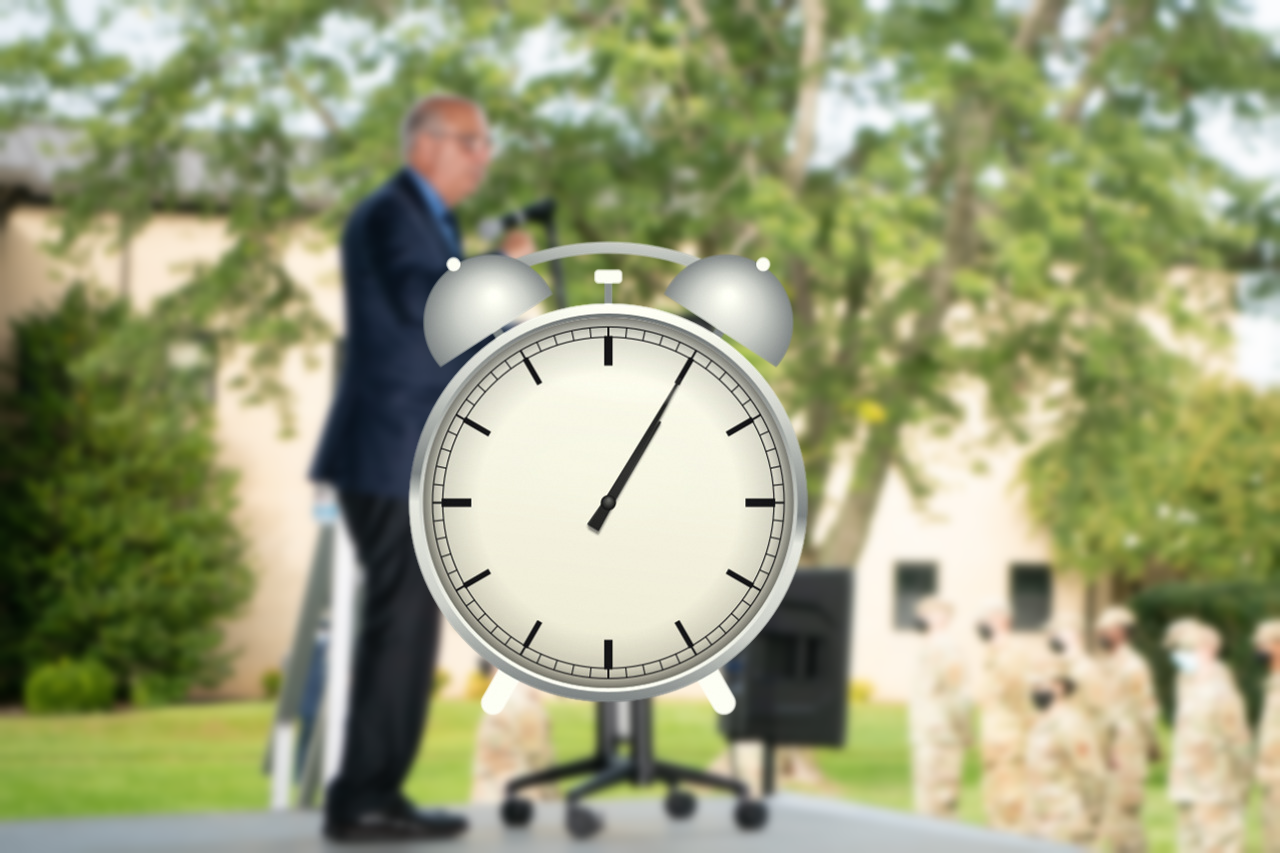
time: 1.05
